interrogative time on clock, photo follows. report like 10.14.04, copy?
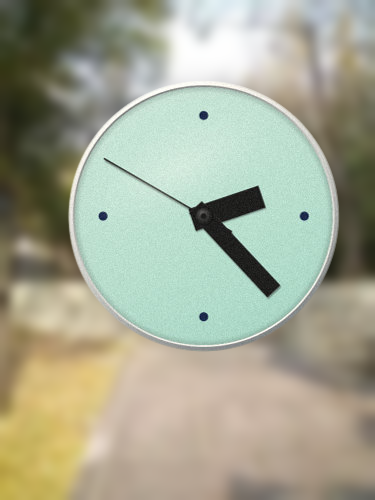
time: 2.22.50
